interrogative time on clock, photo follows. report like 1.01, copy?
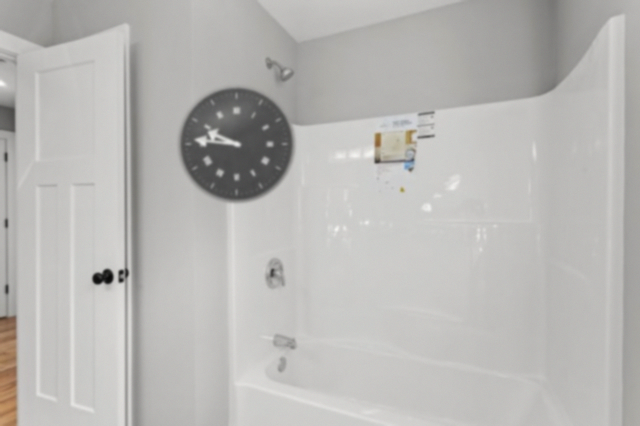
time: 9.46
